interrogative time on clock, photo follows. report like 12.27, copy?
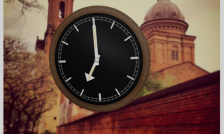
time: 7.00
